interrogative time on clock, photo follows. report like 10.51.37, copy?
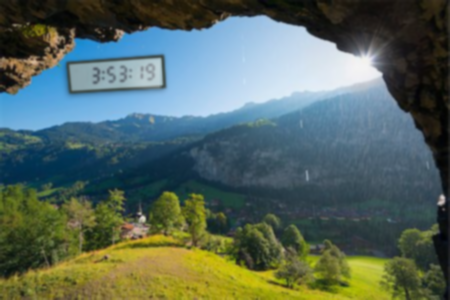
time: 3.53.19
